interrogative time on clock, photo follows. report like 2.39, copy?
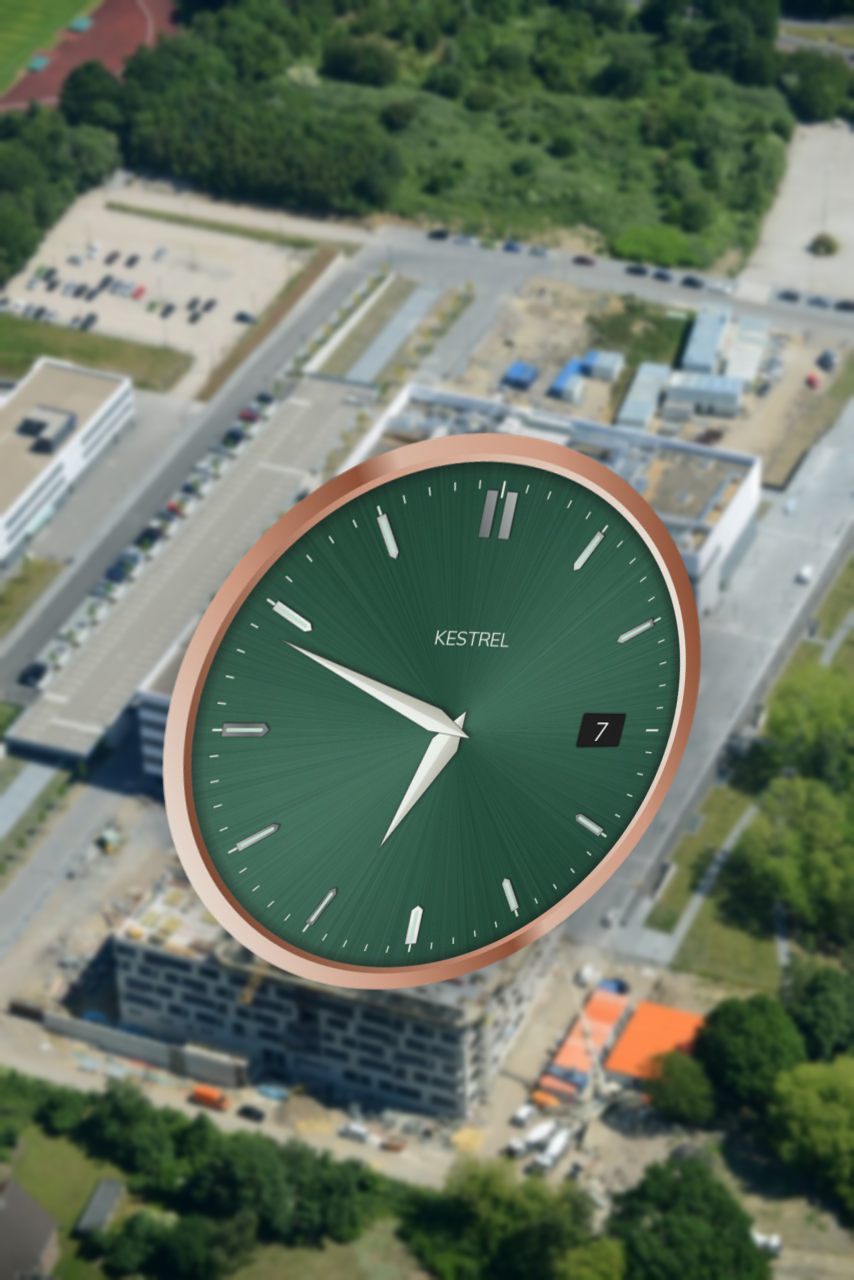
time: 6.49
